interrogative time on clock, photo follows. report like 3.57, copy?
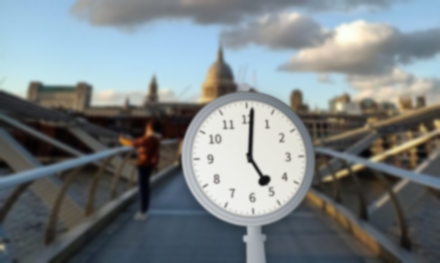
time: 5.01
